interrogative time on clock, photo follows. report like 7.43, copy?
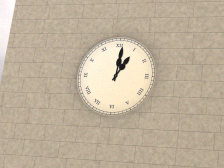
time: 1.01
